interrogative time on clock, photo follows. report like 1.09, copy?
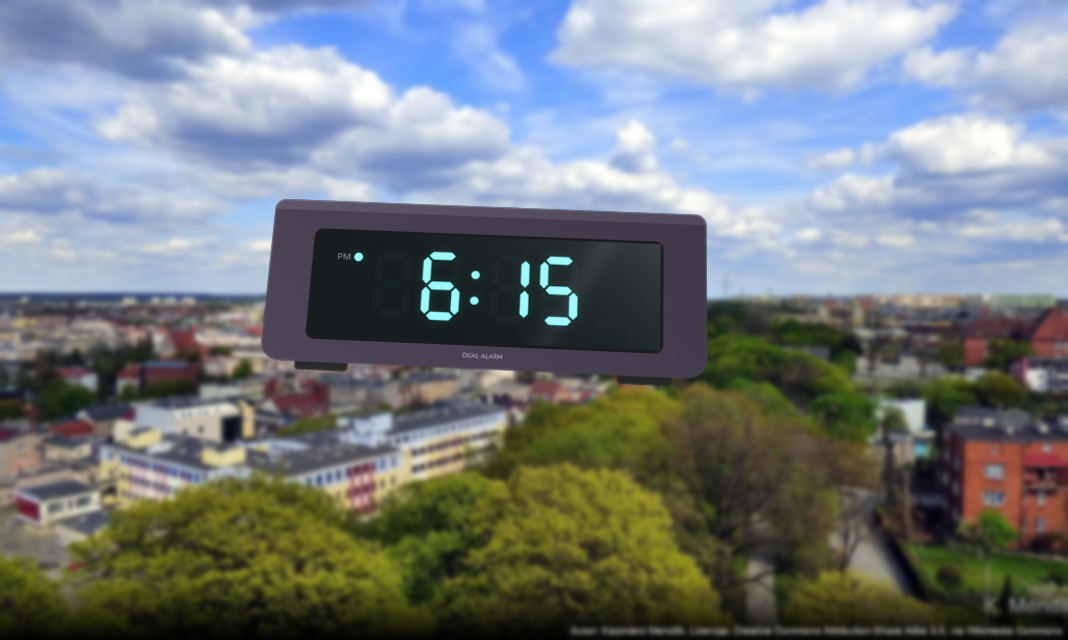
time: 6.15
